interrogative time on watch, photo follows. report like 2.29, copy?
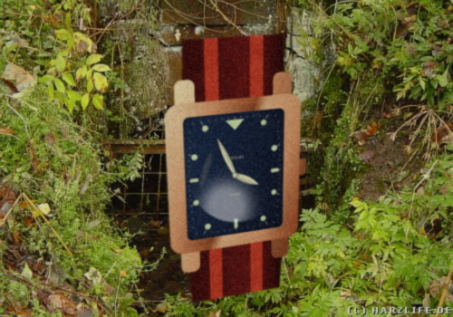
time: 3.56
